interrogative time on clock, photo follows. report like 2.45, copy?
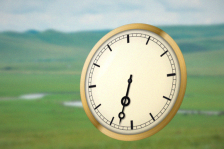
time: 6.33
